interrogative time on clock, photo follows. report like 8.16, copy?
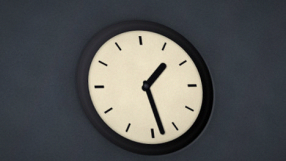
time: 1.28
